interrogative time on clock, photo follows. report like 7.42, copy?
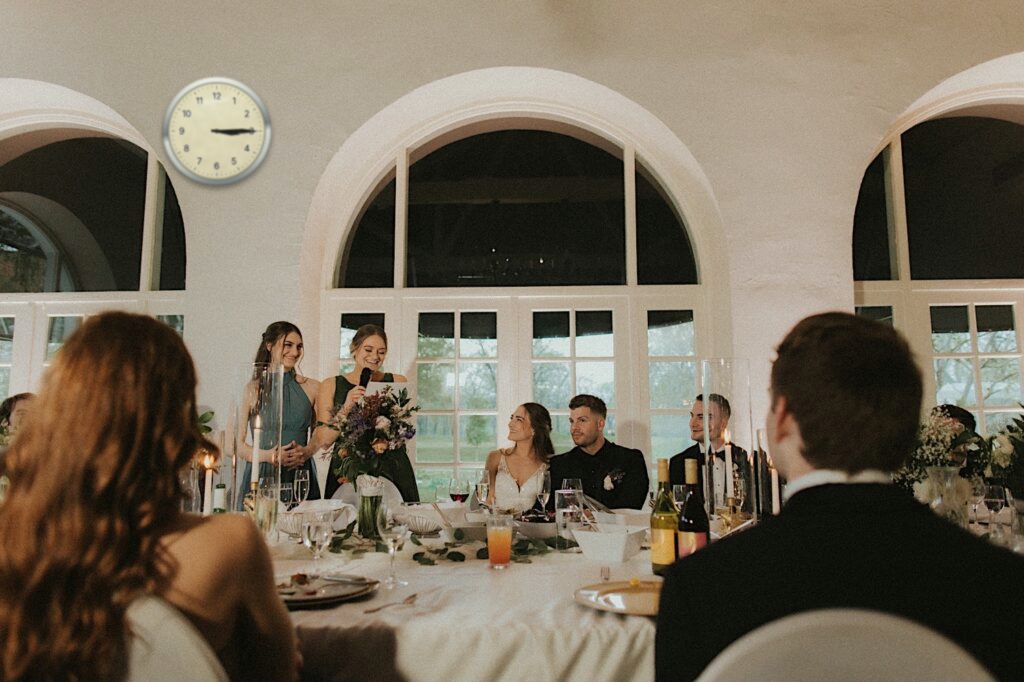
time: 3.15
